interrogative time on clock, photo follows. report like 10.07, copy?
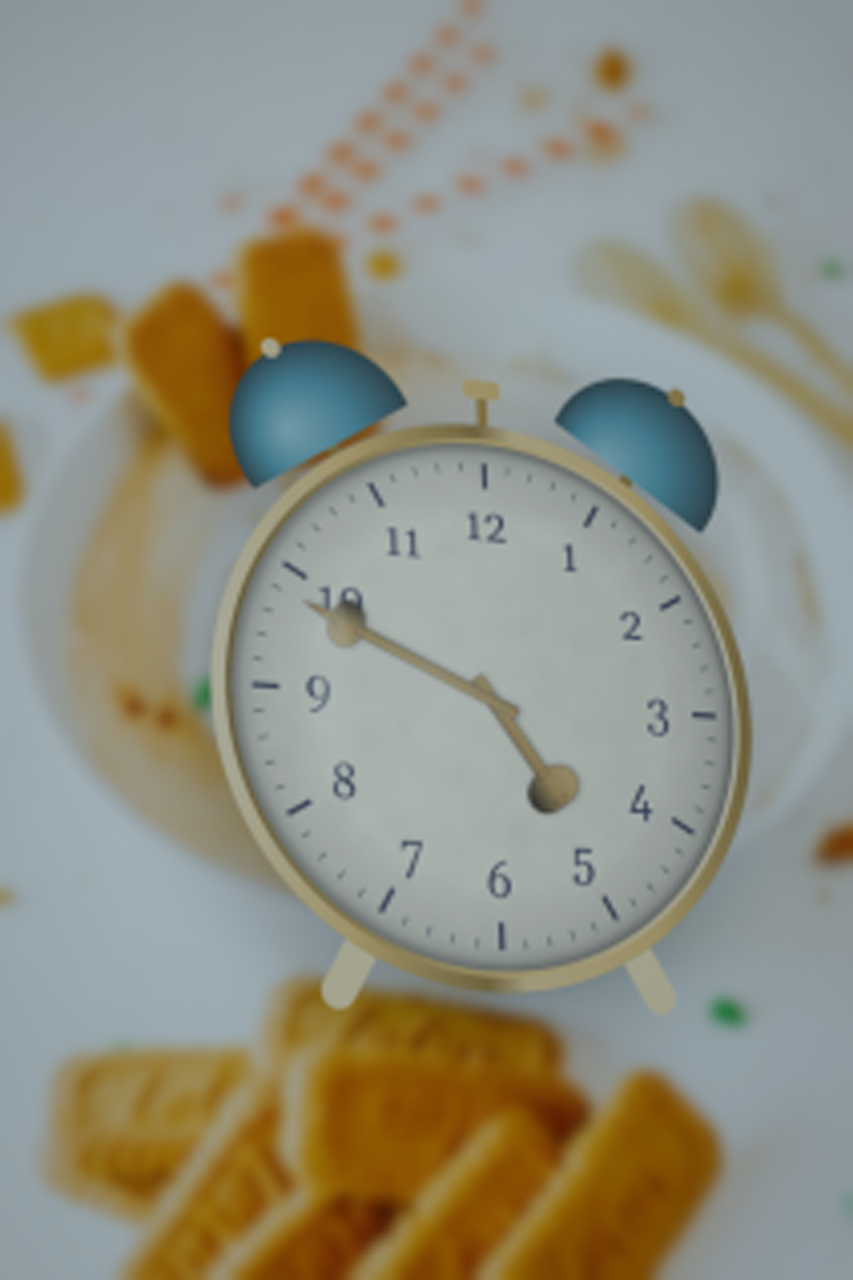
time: 4.49
